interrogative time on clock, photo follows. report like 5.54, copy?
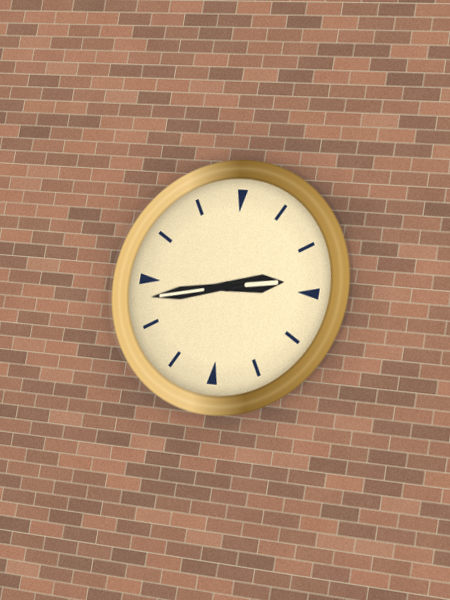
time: 2.43
